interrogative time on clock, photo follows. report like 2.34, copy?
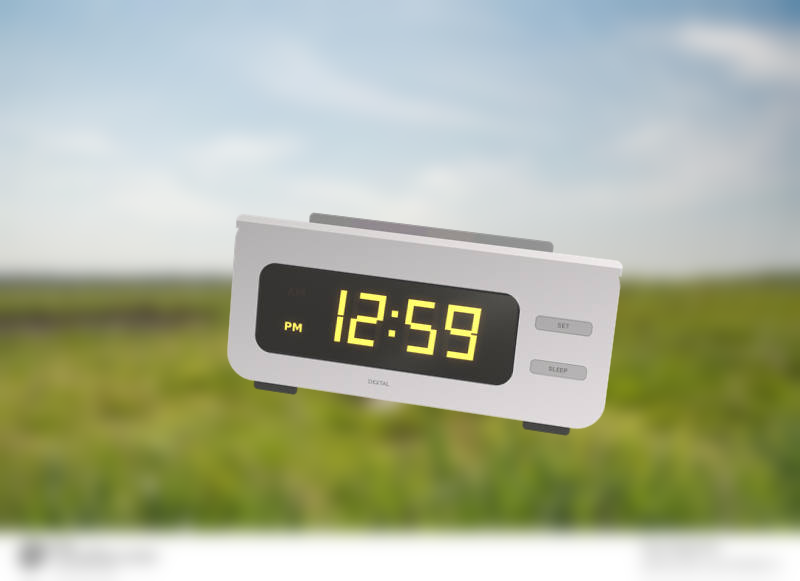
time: 12.59
